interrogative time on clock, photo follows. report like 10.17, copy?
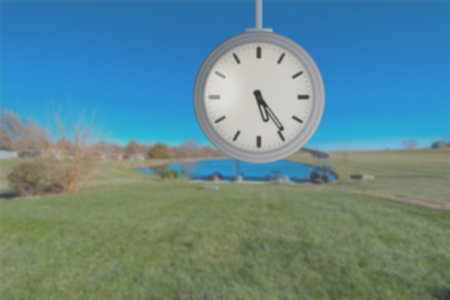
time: 5.24
